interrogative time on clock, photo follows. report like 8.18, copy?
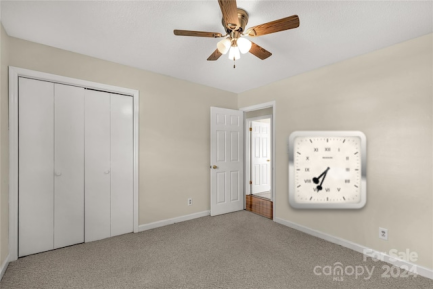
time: 7.34
